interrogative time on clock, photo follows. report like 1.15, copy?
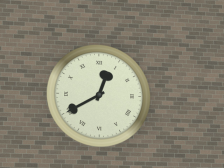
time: 12.40
